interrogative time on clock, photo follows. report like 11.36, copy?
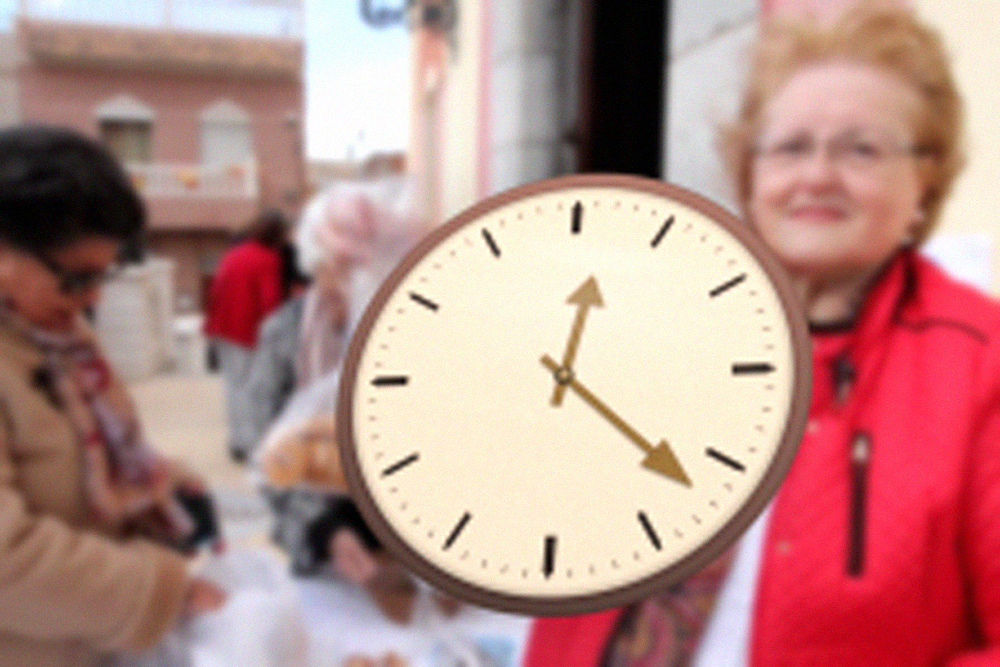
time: 12.22
